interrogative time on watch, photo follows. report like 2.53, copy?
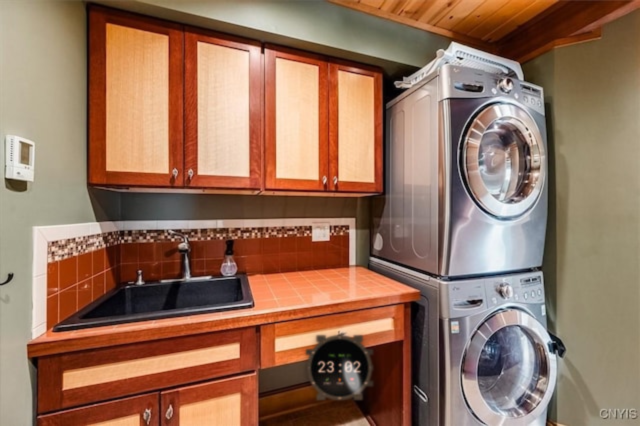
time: 23.02
